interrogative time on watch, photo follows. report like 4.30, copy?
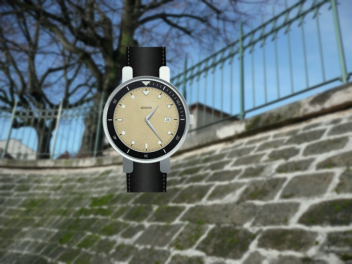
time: 1.24
